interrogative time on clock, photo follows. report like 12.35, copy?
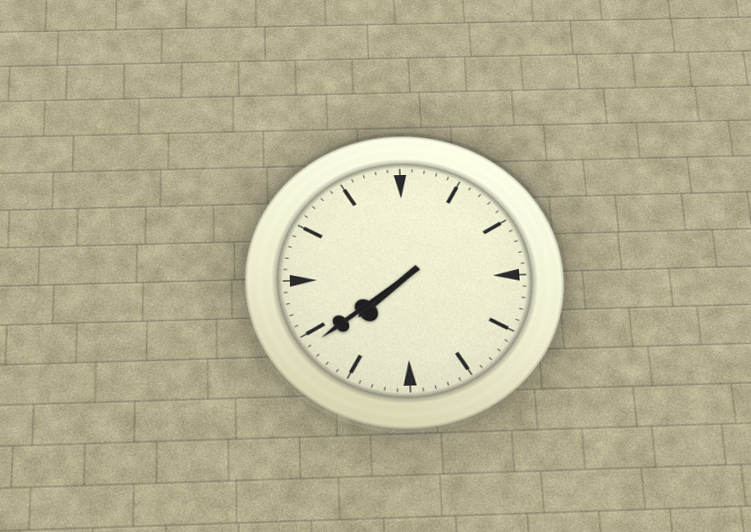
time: 7.39
